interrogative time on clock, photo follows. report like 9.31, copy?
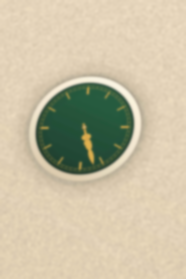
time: 5.27
